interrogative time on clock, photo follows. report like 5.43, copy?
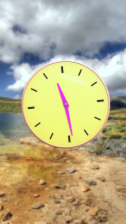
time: 11.29
